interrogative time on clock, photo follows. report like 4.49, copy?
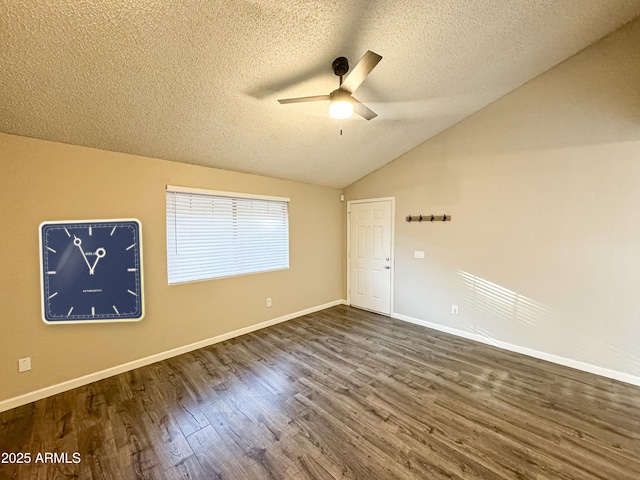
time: 12.56
